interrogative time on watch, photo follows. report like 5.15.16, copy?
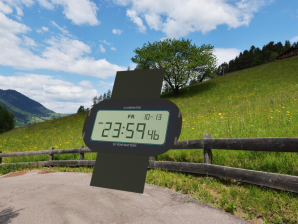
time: 23.59.46
